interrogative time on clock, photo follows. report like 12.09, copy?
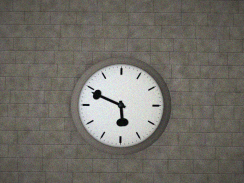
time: 5.49
